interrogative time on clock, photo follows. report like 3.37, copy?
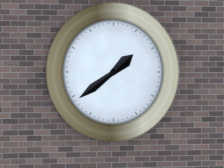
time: 1.39
